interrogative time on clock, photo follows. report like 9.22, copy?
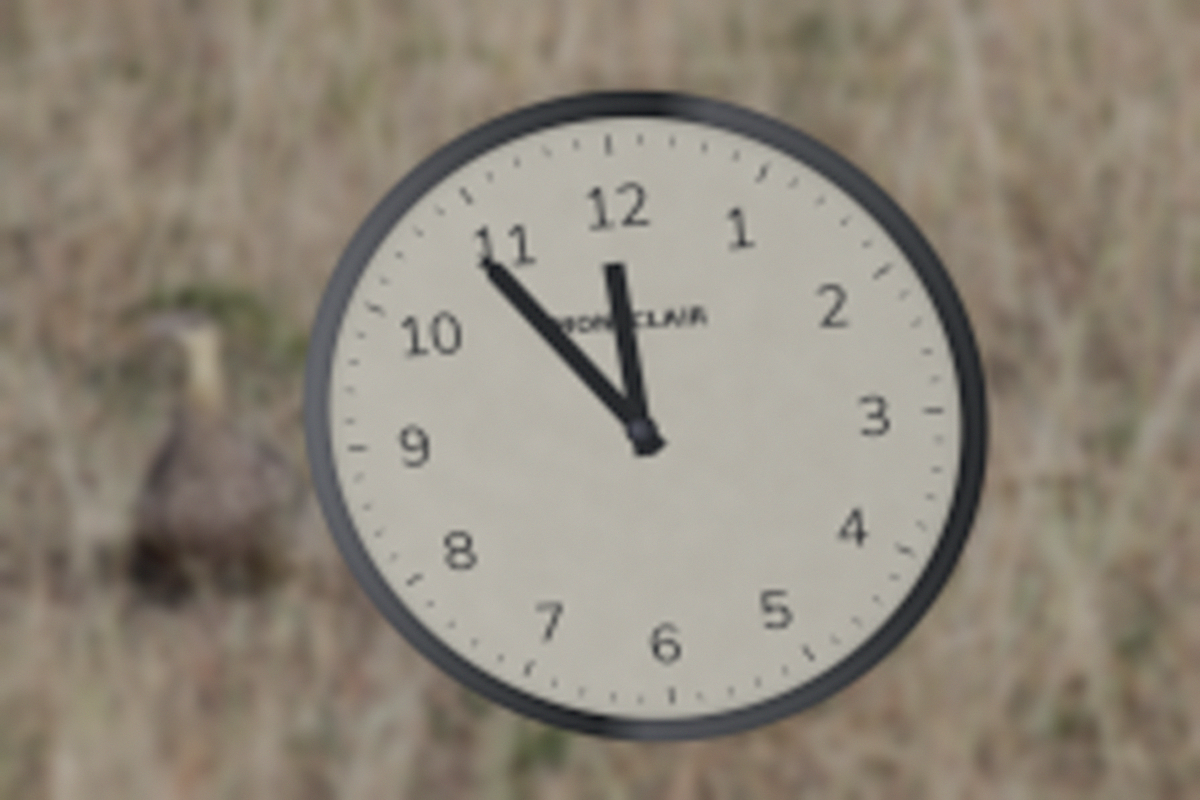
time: 11.54
